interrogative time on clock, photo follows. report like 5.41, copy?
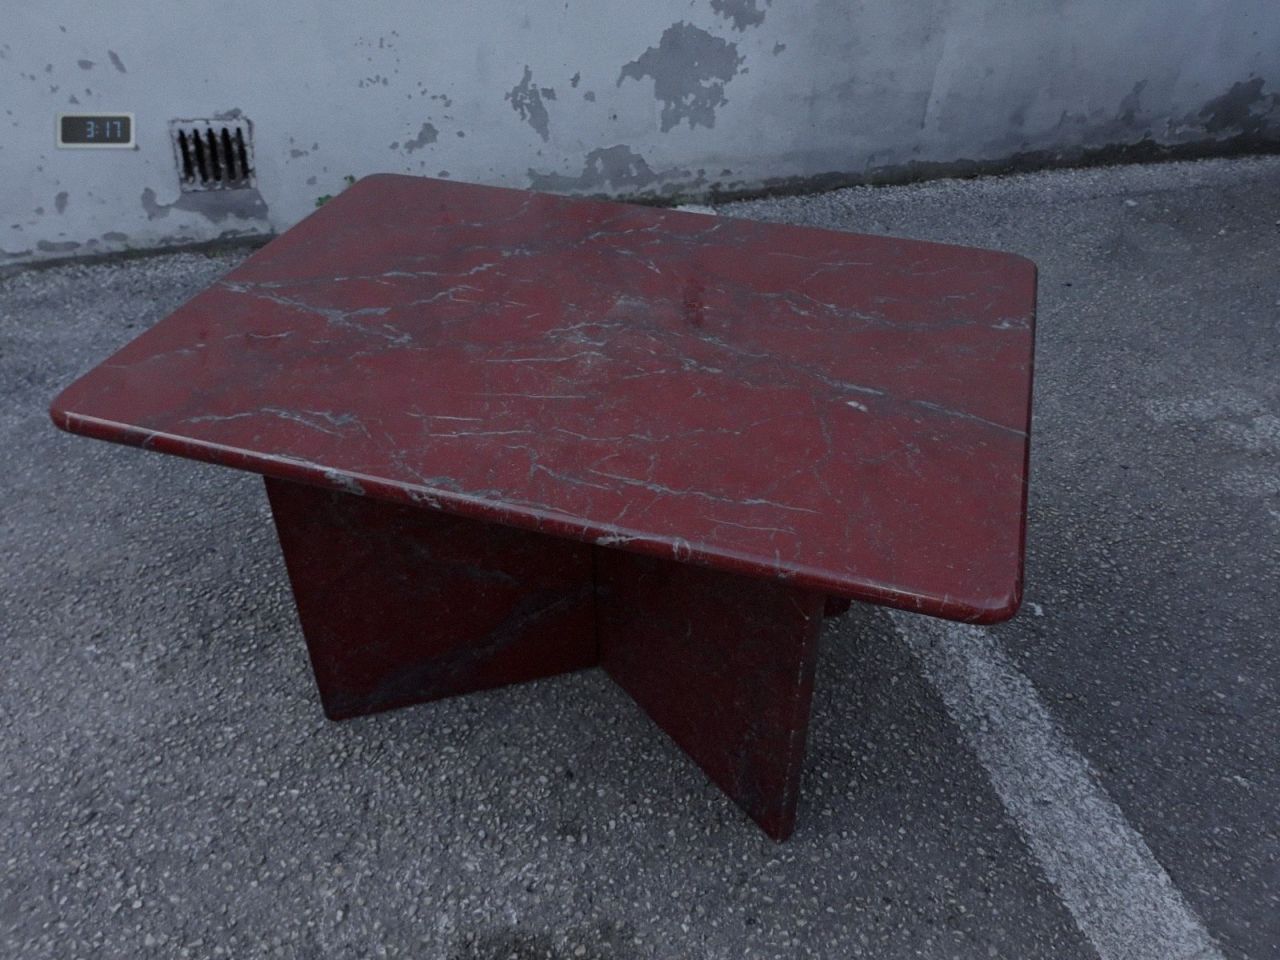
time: 3.17
